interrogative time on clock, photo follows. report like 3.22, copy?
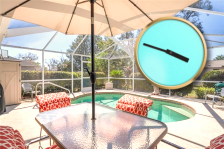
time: 3.48
